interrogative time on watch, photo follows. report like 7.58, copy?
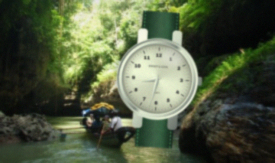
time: 8.32
